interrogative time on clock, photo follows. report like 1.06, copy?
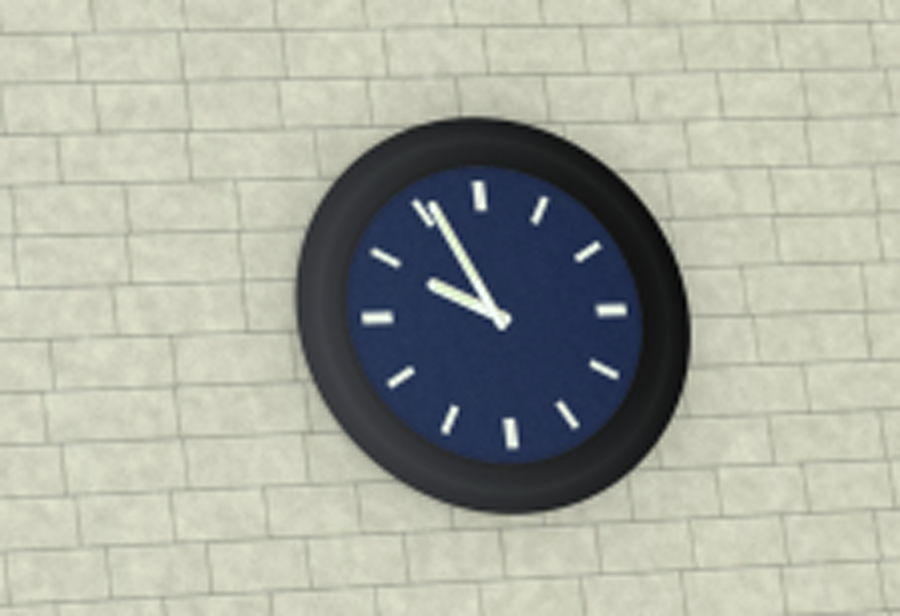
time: 9.56
